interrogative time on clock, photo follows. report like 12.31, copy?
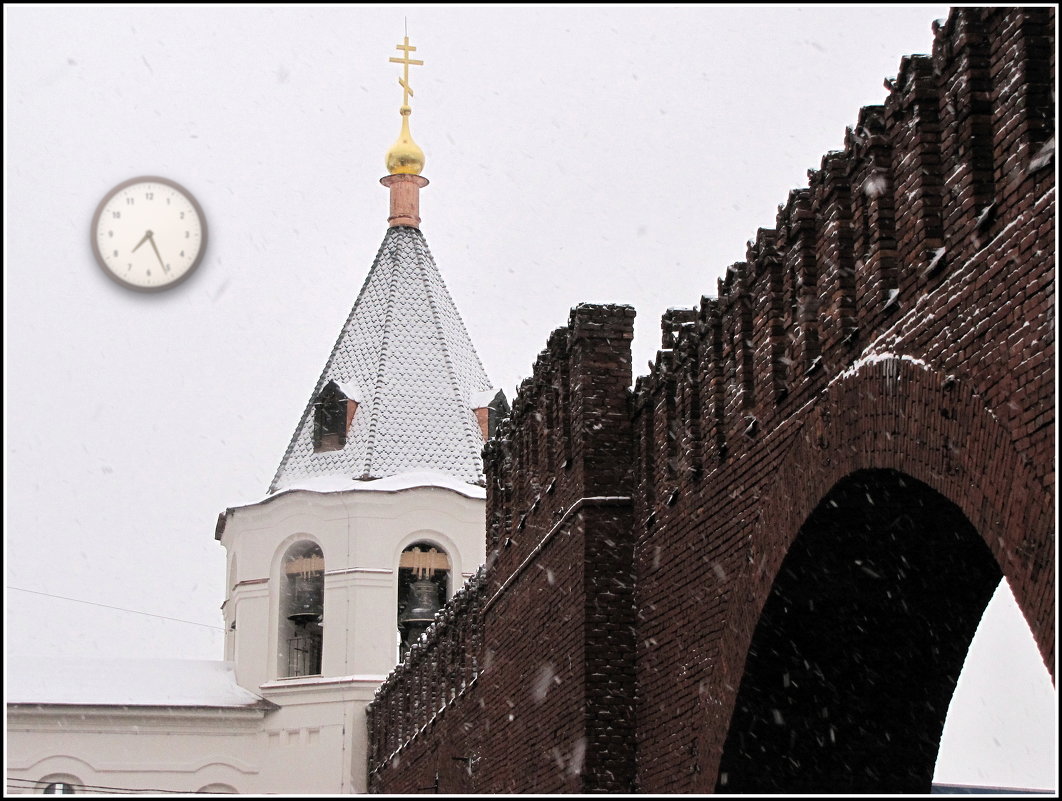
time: 7.26
